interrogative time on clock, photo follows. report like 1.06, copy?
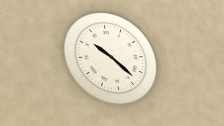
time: 10.23
